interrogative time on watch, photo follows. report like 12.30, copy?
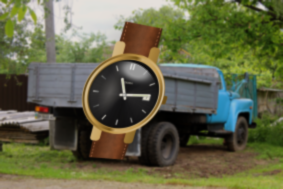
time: 11.14
